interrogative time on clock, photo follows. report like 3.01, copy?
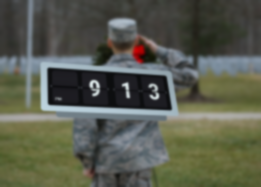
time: 9.13
